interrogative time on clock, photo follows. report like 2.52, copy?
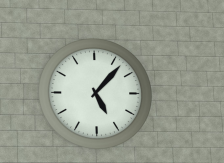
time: 5.07
